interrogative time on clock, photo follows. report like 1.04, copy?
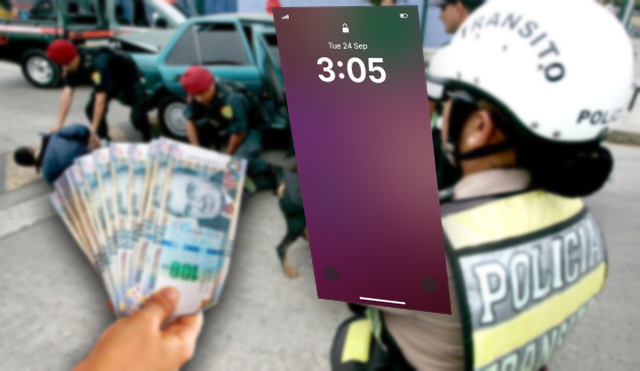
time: 3.05
